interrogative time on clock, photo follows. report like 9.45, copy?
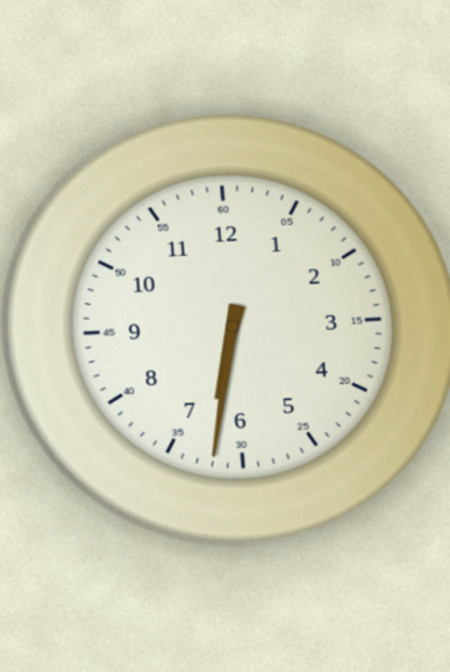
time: 6.32
